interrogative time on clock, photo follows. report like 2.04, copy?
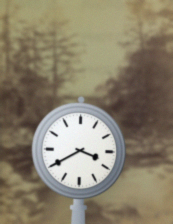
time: 3.40
